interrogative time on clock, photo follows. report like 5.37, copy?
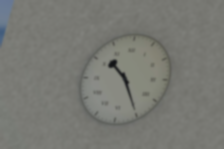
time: 10.25
